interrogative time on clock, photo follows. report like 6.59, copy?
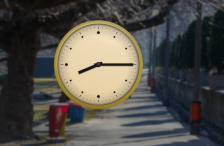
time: 8.15
